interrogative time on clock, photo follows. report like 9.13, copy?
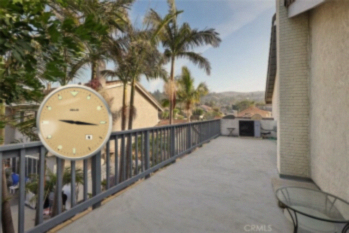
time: 9.16
